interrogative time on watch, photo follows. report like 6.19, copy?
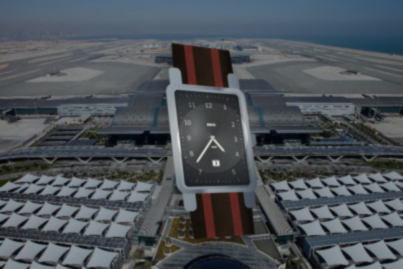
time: 4.37
